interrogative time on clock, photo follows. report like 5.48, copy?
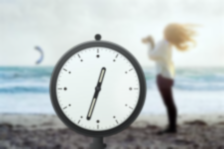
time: 12.33
